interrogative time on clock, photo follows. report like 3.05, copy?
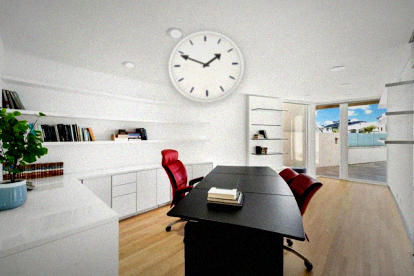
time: 1.49
